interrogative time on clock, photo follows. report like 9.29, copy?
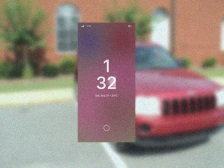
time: 1.32
